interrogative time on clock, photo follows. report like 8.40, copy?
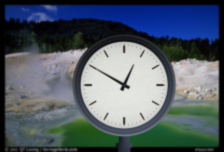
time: 12.50
